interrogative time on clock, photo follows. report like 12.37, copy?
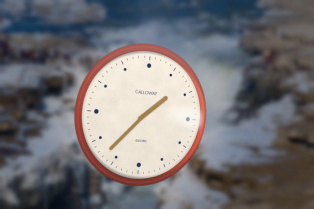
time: 1.37
